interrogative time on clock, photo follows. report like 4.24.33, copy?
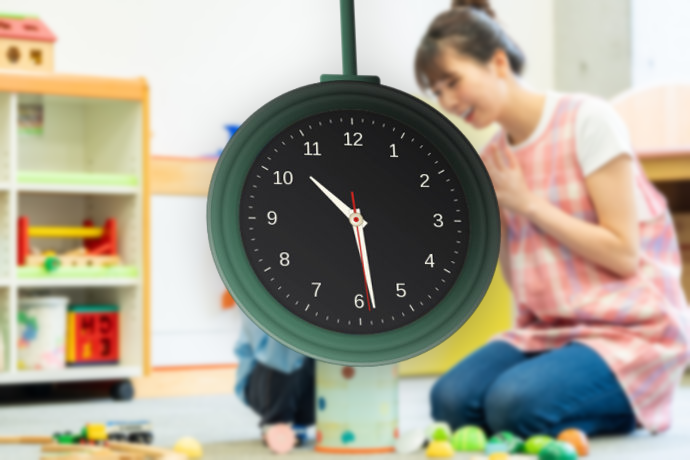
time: 10.28.29
